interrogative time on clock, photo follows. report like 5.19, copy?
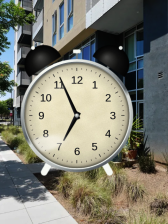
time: 6.56
